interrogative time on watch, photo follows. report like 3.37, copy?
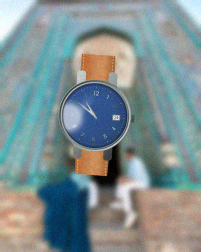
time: 10.51
